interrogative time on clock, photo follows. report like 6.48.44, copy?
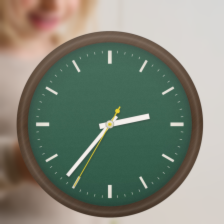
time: 2.36.35
